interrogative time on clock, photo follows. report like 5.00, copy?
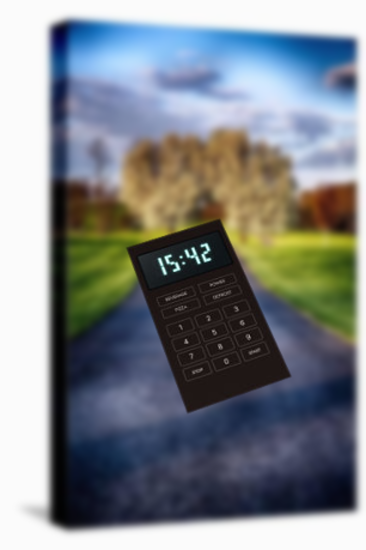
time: 15.42
